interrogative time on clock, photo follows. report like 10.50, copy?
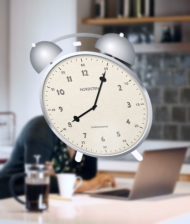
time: 8.05
